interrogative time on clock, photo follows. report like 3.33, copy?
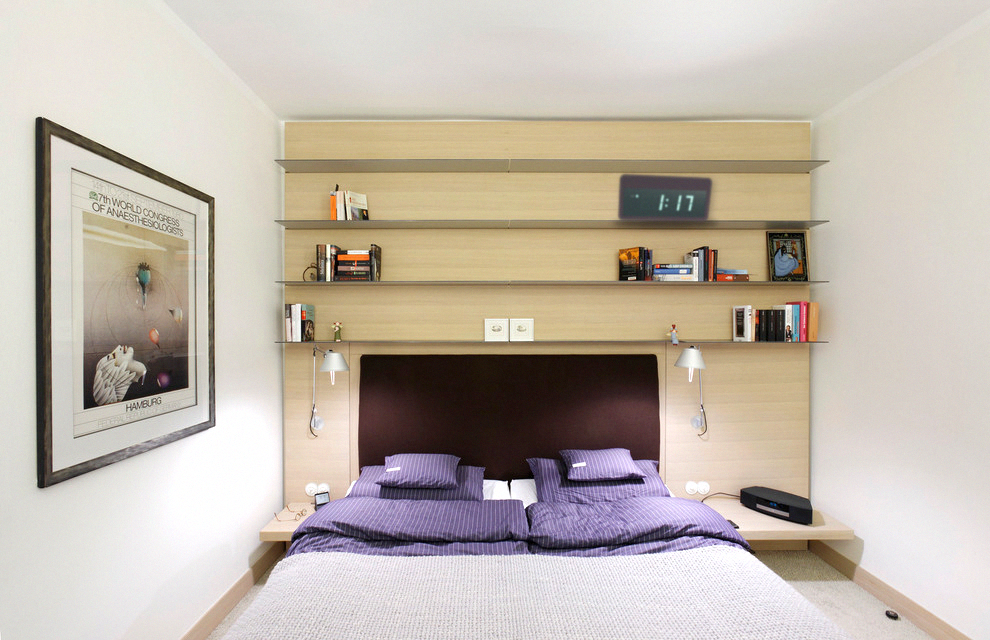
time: 1.17
